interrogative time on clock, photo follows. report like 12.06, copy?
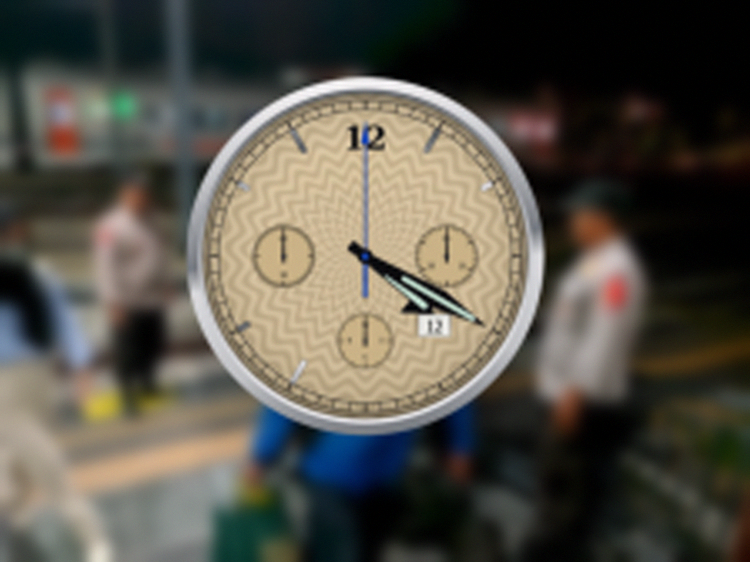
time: 4.20
